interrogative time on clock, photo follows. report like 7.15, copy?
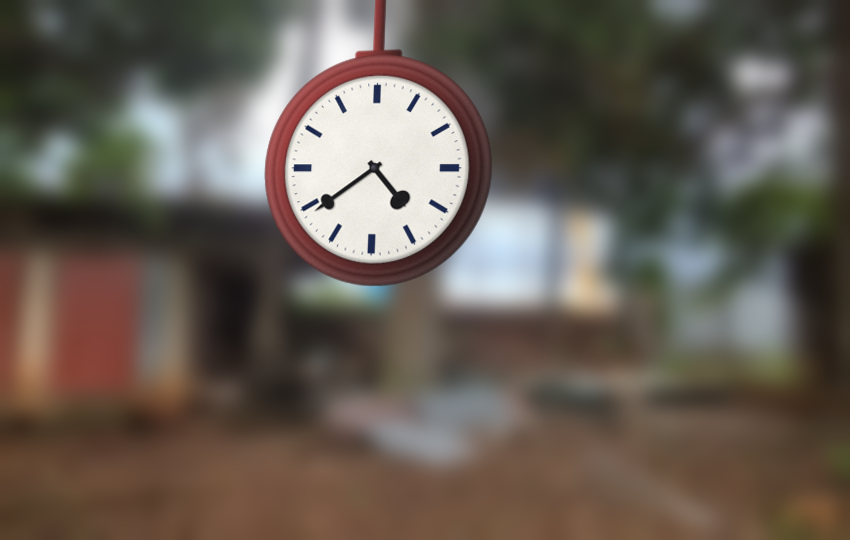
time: 4.39
